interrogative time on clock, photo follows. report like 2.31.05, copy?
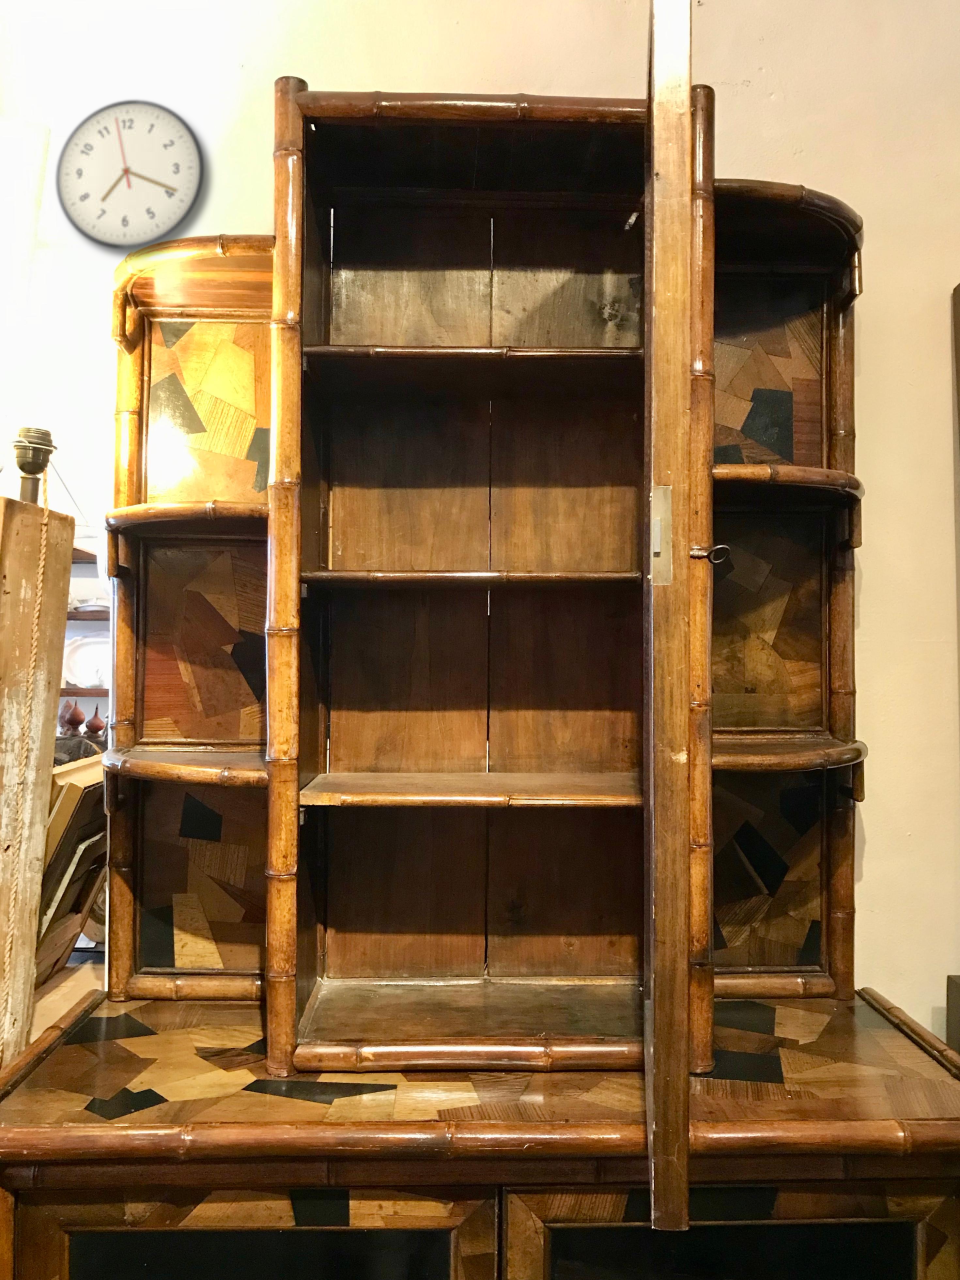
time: 7.18.58
